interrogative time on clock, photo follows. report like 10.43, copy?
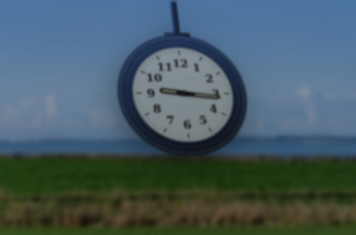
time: 9.16
